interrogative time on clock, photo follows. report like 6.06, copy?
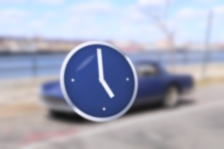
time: 5.00
